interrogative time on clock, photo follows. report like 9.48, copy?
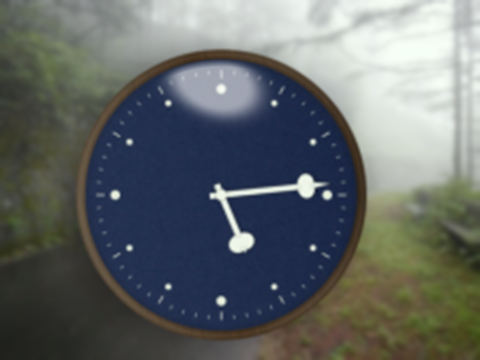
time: 5.14
